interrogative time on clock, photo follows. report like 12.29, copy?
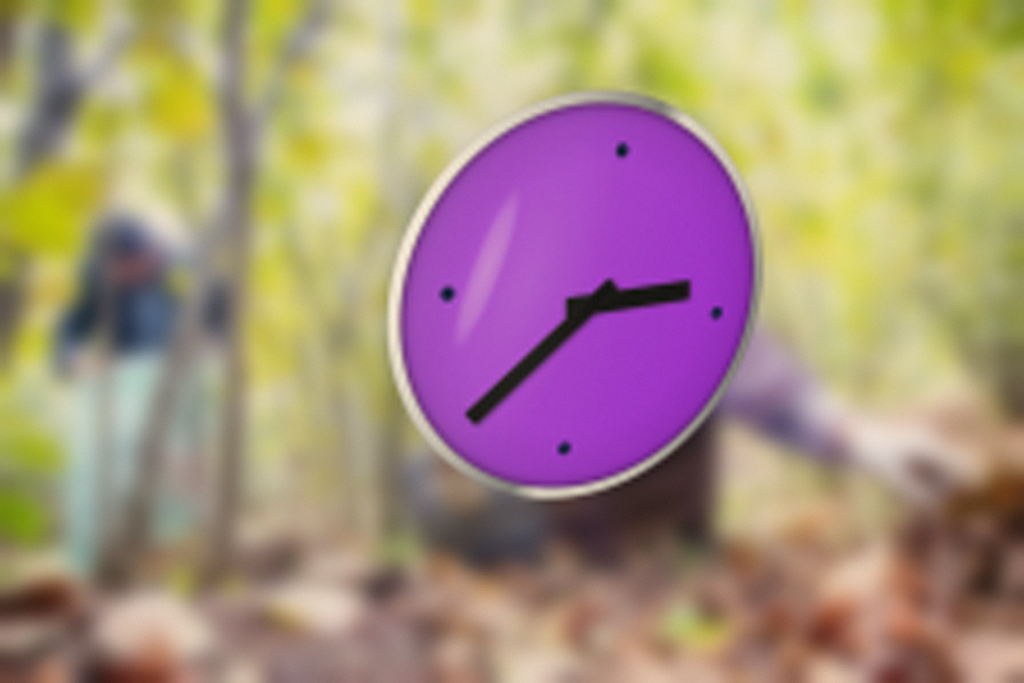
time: 2.37
